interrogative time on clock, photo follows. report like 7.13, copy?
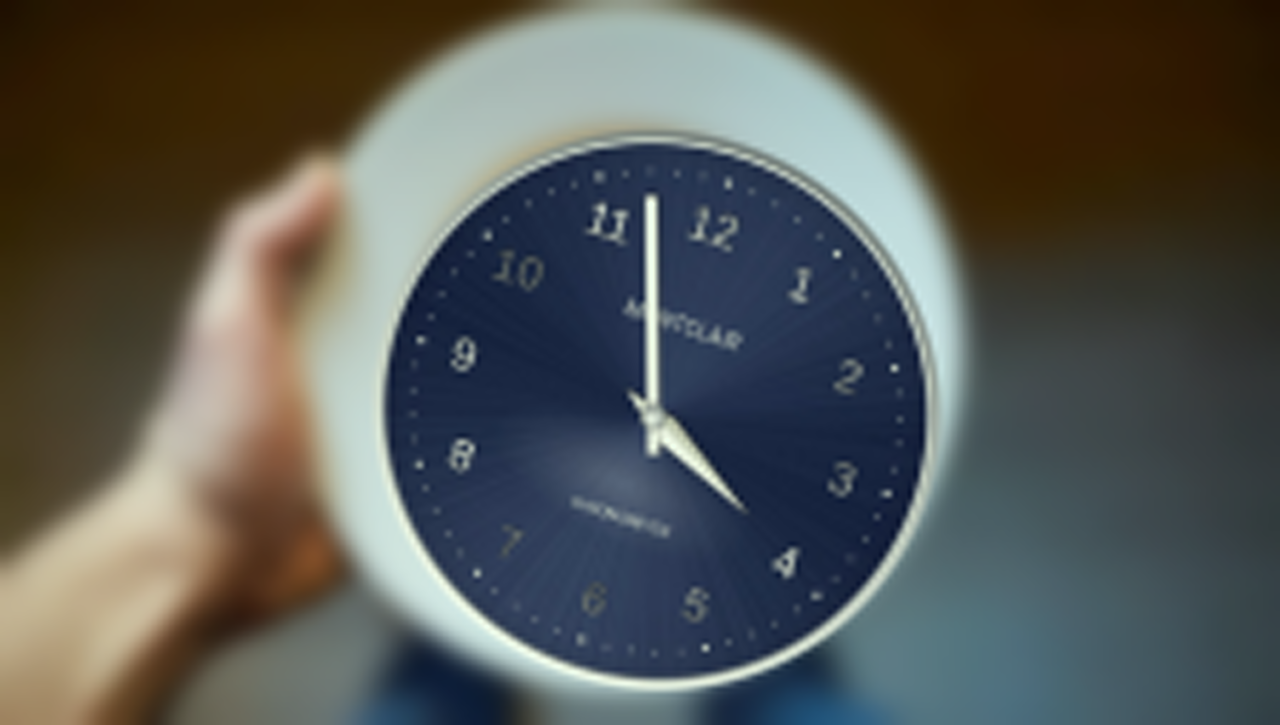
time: 3.57
